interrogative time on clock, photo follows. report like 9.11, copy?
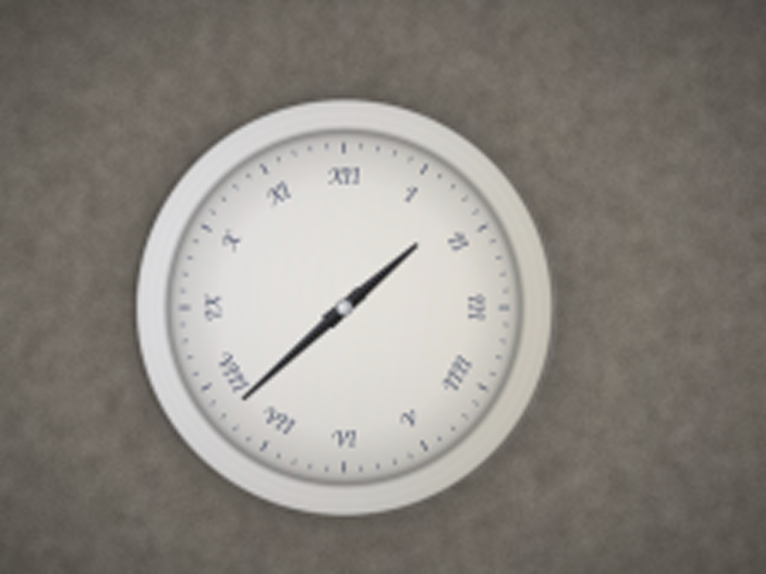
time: 1.38
